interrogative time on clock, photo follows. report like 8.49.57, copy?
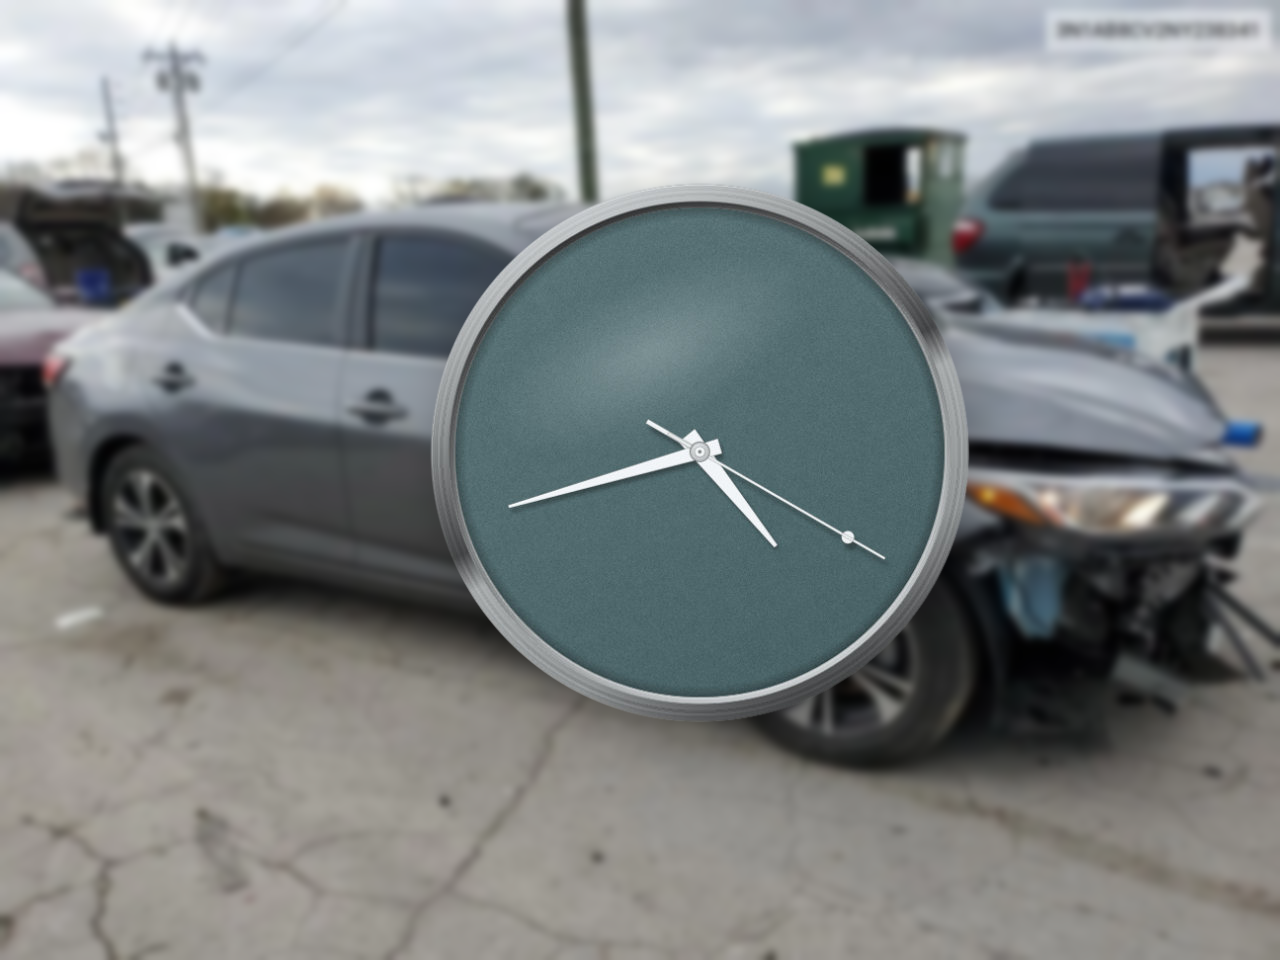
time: 4.42.20
